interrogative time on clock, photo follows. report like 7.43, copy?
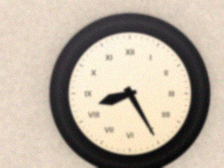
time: 8.25
